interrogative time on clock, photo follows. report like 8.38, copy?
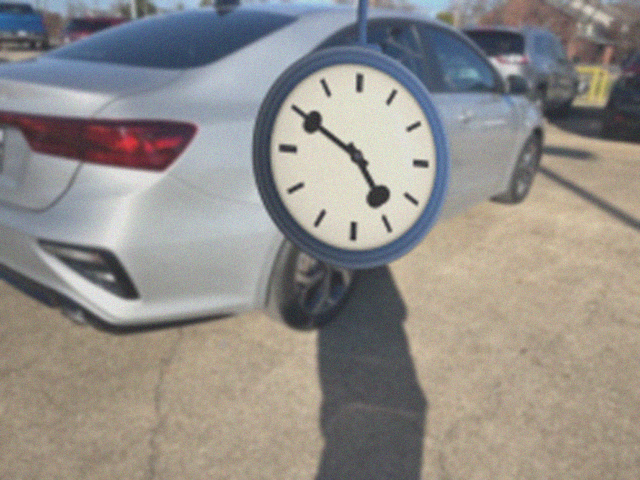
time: 4.50
